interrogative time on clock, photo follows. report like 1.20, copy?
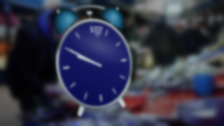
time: 9.50
